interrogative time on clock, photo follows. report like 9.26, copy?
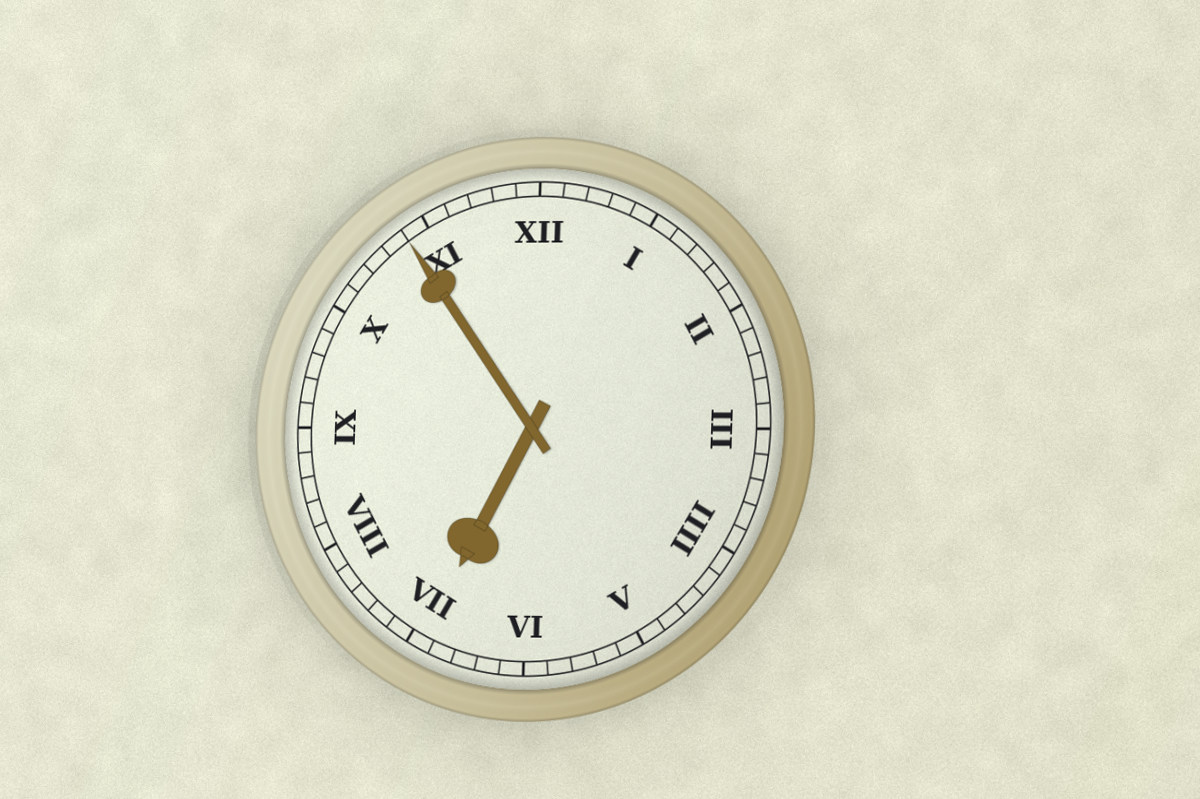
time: 6.54
